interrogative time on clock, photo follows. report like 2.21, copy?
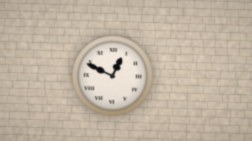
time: 12.49
